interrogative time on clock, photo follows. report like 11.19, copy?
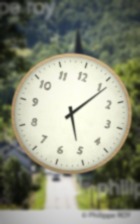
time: 5.06
